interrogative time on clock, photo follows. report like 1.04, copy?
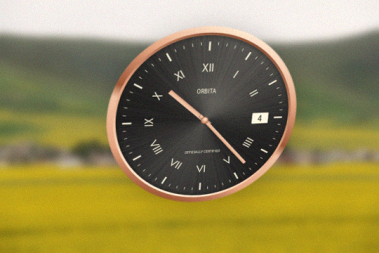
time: 10.23
